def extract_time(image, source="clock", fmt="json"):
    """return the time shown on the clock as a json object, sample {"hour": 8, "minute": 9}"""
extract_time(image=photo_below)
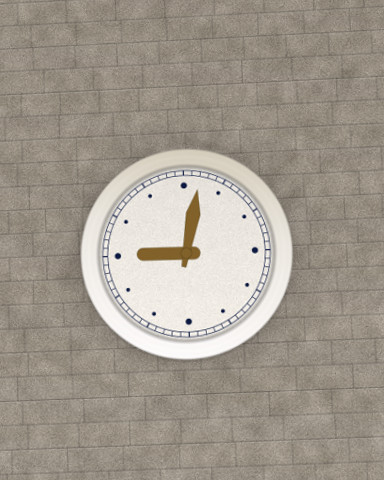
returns {"hour": 9, "minute": 2}
